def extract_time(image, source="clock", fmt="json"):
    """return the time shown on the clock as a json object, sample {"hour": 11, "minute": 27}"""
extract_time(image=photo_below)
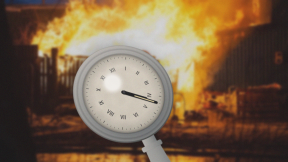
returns {"hour": 4, "minute": 22}
